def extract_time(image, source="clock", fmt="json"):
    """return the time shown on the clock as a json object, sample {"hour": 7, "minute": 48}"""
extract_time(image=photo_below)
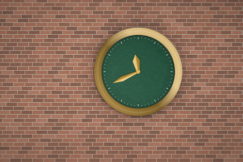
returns {"hour": 11, "minute": 41}
